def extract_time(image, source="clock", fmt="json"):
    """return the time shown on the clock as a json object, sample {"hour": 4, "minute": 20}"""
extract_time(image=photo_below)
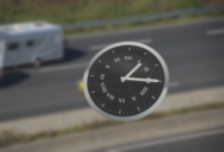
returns {"hour": 1, "minute": 15}
